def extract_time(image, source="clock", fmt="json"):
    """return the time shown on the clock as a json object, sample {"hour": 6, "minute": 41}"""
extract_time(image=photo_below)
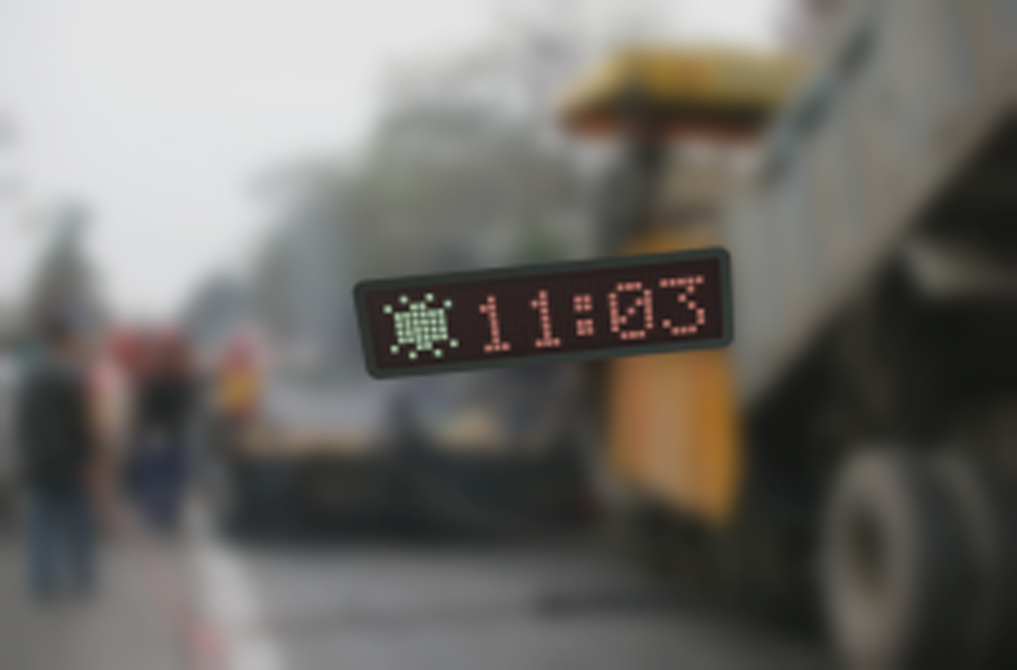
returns {"hour": 11, "minute": 3}
